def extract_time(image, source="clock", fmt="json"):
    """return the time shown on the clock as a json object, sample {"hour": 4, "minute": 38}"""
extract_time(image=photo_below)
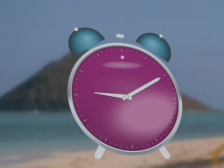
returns {"hour": 9, "minute": 10}
